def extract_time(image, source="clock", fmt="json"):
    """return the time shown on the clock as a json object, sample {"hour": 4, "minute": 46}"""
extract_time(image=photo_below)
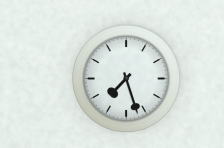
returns {"hour": 7, "minute": 27}
